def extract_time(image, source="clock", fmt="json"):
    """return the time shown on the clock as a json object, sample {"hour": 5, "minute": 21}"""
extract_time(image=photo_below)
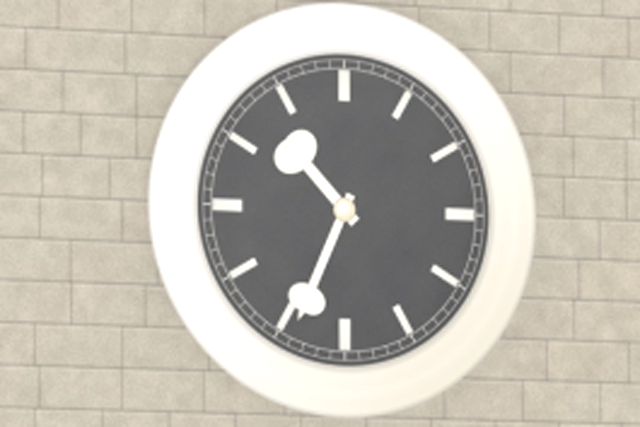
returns {"hour": 10, "minute": 34}
